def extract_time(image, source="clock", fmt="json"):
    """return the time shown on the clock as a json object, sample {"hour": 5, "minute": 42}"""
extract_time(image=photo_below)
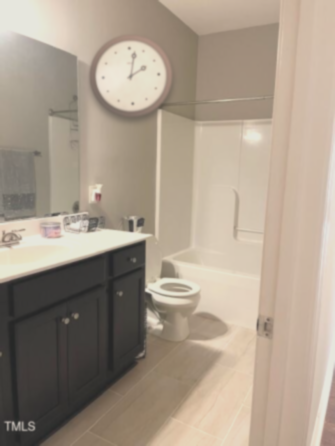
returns {"hour": 2, "minute": 2}
